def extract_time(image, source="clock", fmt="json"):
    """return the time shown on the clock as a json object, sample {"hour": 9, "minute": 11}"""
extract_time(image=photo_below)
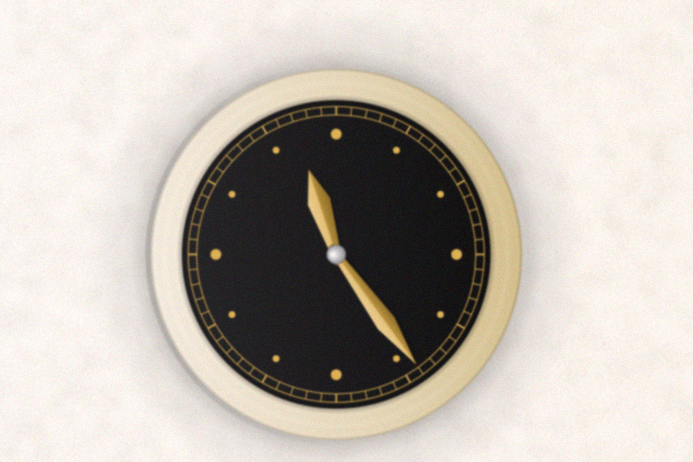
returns {"hour": 11, "minute": 24}
